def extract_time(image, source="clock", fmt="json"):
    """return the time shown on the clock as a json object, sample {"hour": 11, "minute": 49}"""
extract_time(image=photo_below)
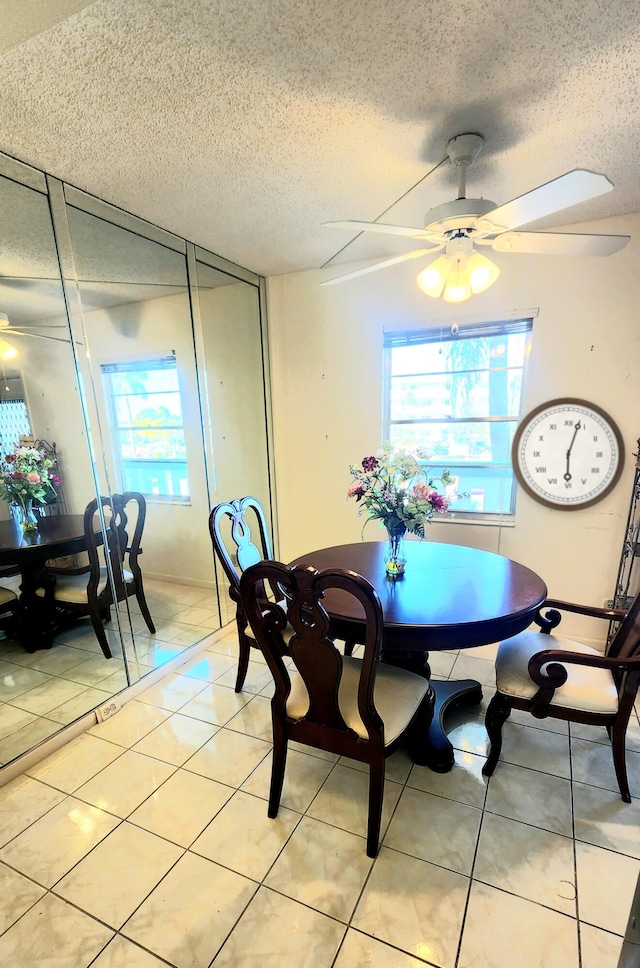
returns {"hour": 6, "minute": 3}
